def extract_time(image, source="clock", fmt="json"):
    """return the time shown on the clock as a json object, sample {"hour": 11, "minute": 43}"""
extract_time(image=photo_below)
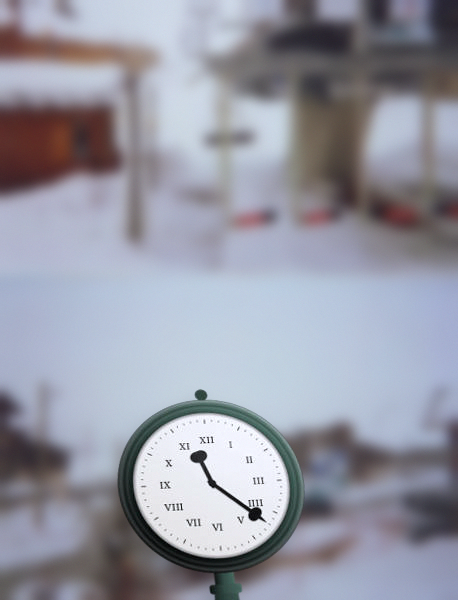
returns {"hour": 11, "minute": 22}
